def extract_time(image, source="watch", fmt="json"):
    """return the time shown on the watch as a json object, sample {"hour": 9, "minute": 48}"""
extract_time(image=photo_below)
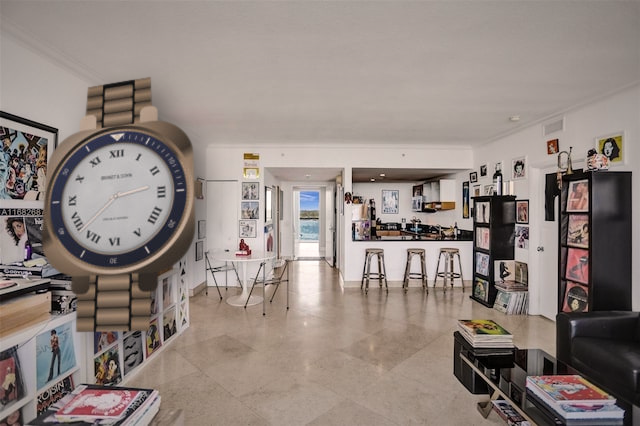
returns {"hour": 2, "minute": 38}
